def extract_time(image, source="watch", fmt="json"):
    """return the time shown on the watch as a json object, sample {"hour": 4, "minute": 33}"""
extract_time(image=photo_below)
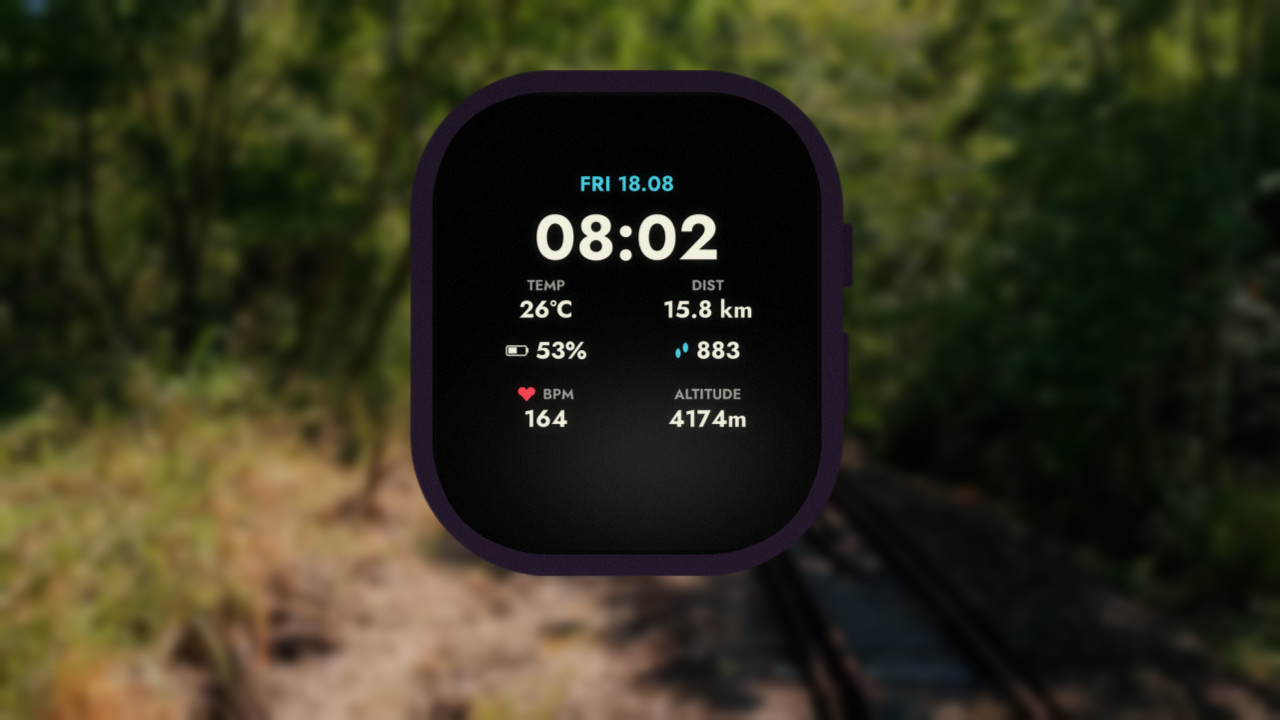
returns {"hour": 8, "minute": 2}
